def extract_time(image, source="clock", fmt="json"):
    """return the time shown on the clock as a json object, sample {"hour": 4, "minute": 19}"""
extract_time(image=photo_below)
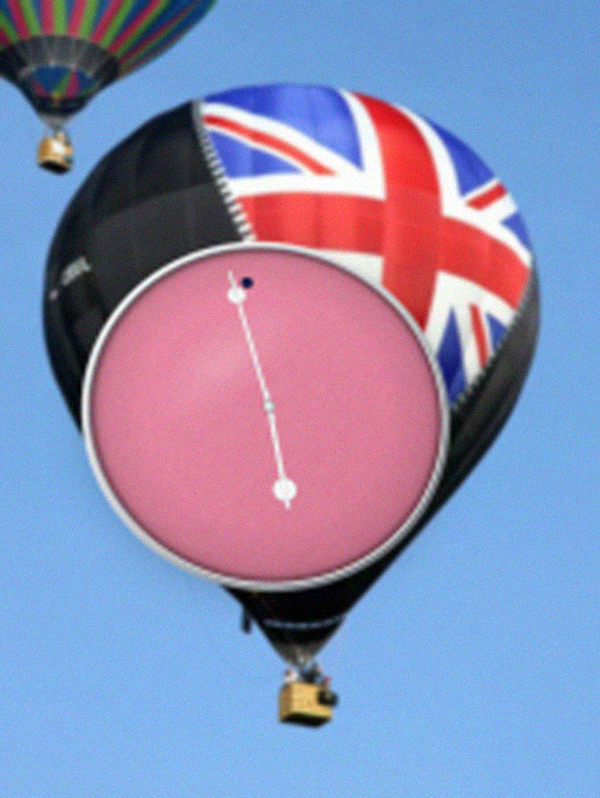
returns {"hour": 5, "minute": 59}
